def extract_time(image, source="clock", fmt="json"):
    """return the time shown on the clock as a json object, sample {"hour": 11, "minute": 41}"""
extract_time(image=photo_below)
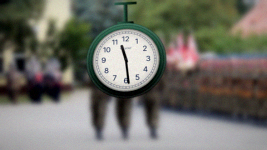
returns {"hour": 11, "minute": 29}
